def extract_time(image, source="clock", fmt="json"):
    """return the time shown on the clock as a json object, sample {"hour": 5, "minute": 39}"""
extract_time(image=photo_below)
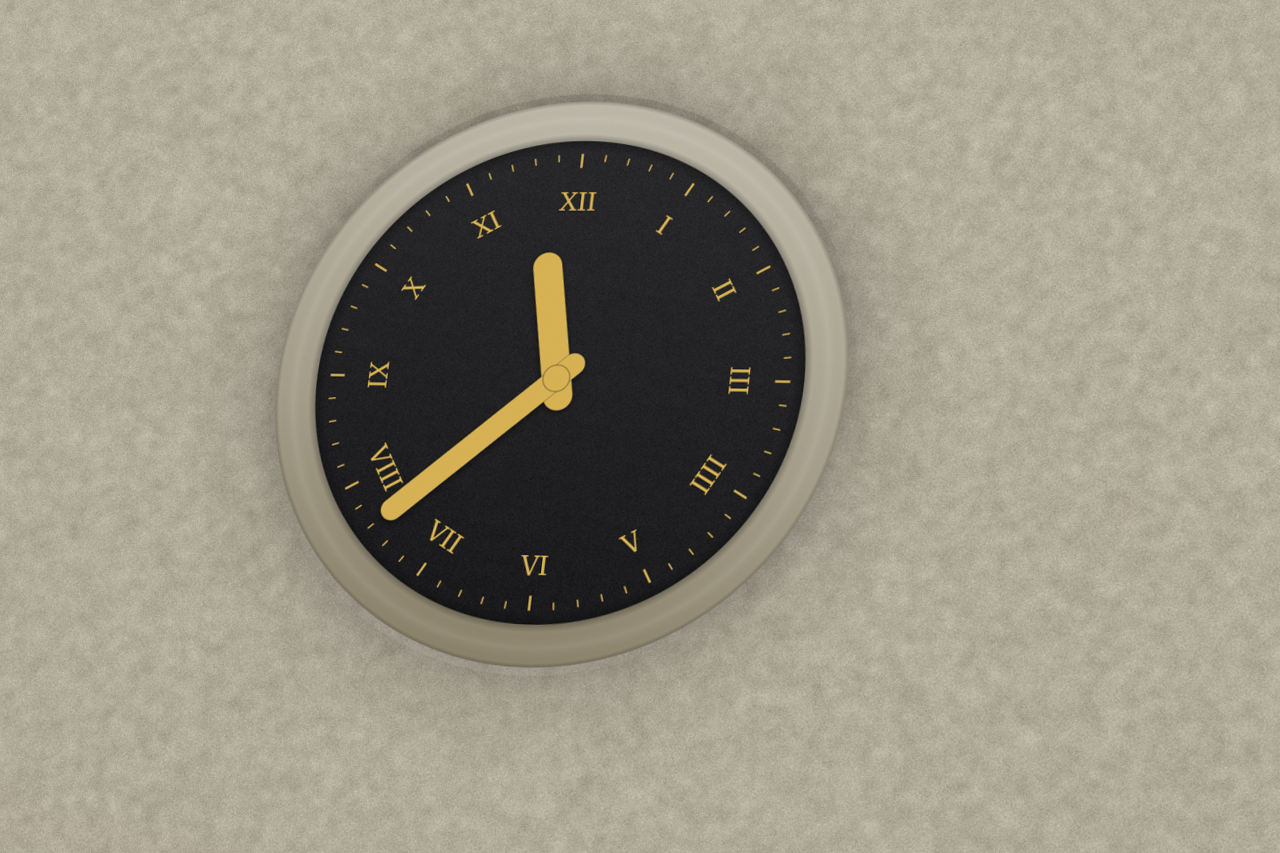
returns {"hour": 11, "minute": 38}
